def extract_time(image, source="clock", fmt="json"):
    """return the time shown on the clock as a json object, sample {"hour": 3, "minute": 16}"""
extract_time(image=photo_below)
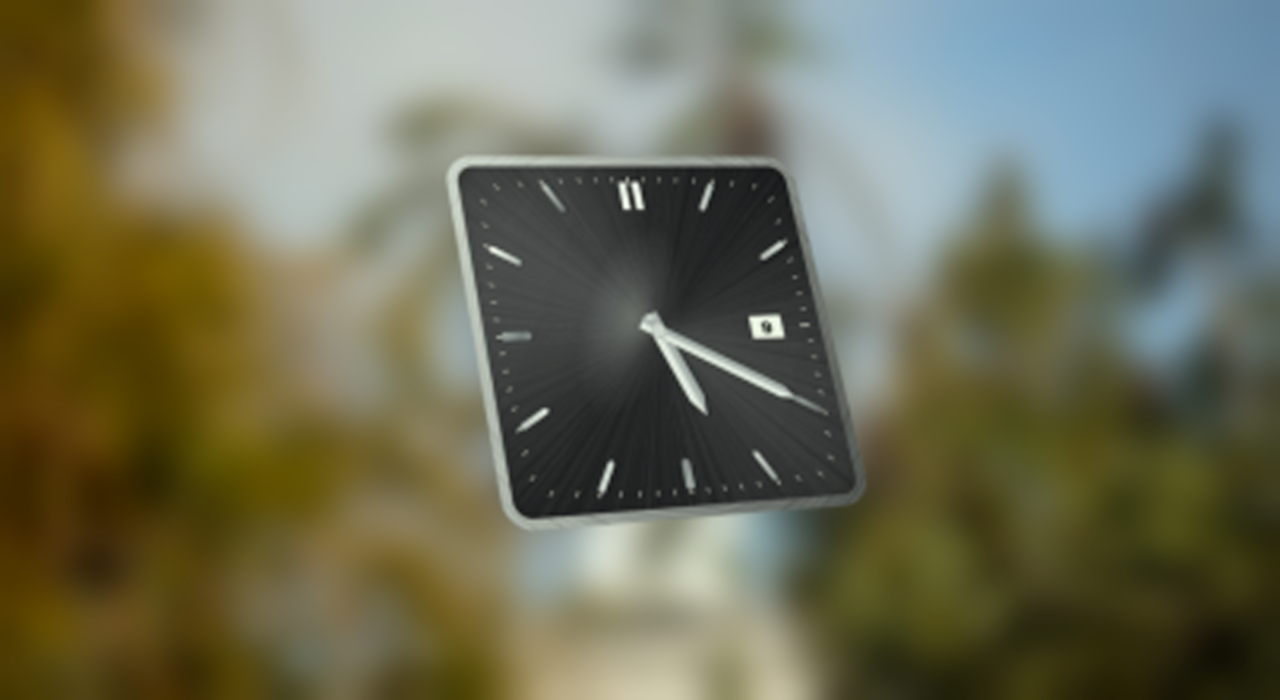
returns {"hour": 5, "minute": 20}
